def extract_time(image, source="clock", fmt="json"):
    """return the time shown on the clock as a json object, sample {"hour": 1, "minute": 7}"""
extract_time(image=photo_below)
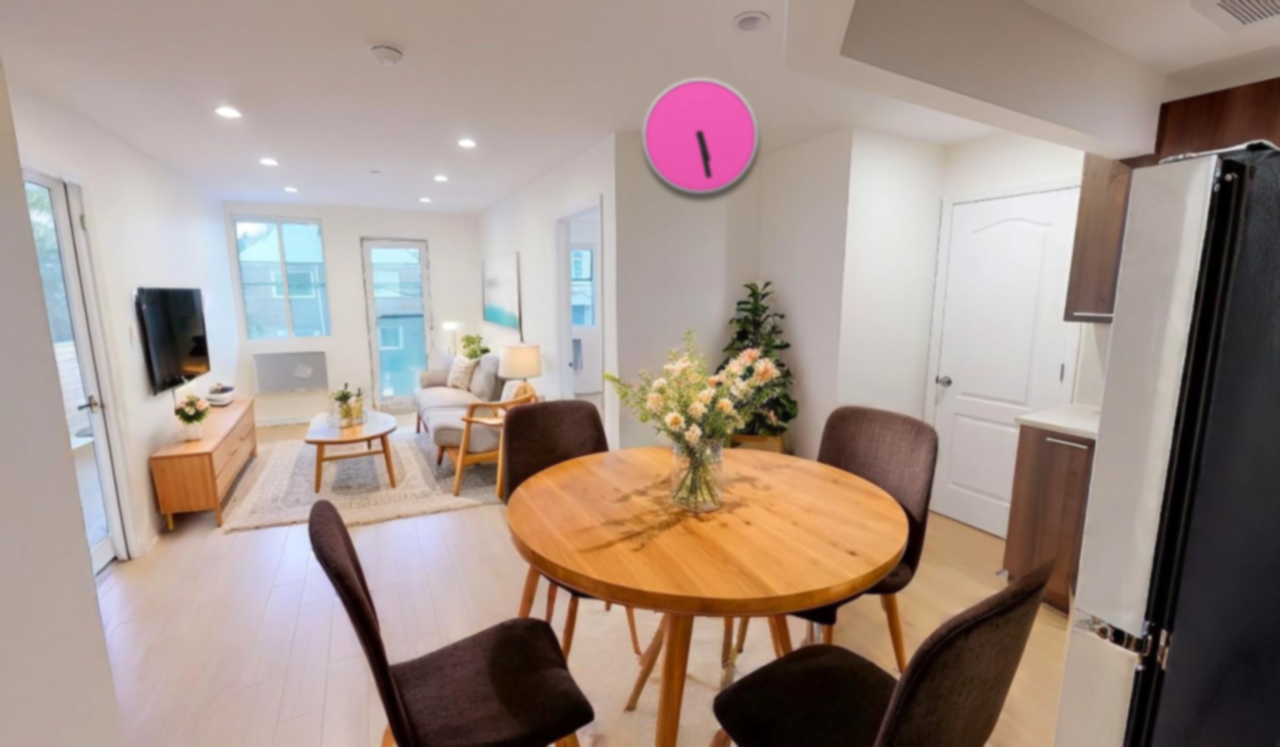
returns {"hour": 5, "minute": 28}
